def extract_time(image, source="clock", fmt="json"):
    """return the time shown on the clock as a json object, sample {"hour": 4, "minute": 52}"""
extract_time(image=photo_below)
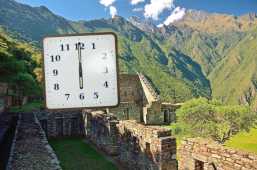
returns {"hour": 6, "minute": 0}
